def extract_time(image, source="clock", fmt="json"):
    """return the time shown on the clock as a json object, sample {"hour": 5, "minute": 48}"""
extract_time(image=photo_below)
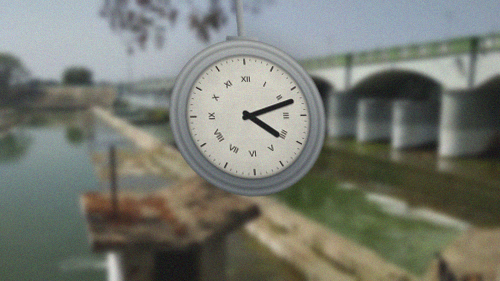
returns {"hour": 4, "minute": 12}
